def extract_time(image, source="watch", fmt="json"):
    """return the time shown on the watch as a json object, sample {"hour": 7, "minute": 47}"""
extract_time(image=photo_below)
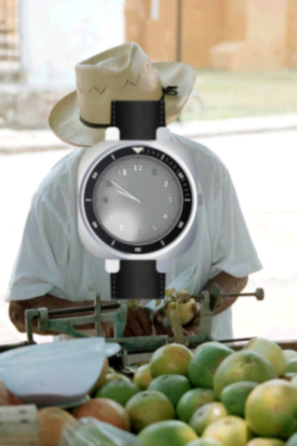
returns {"hour": 9, "minute": 51}
